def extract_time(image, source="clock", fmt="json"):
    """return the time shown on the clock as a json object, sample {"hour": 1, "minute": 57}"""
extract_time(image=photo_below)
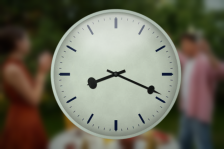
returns {"hour": 8, "minute": 19}
